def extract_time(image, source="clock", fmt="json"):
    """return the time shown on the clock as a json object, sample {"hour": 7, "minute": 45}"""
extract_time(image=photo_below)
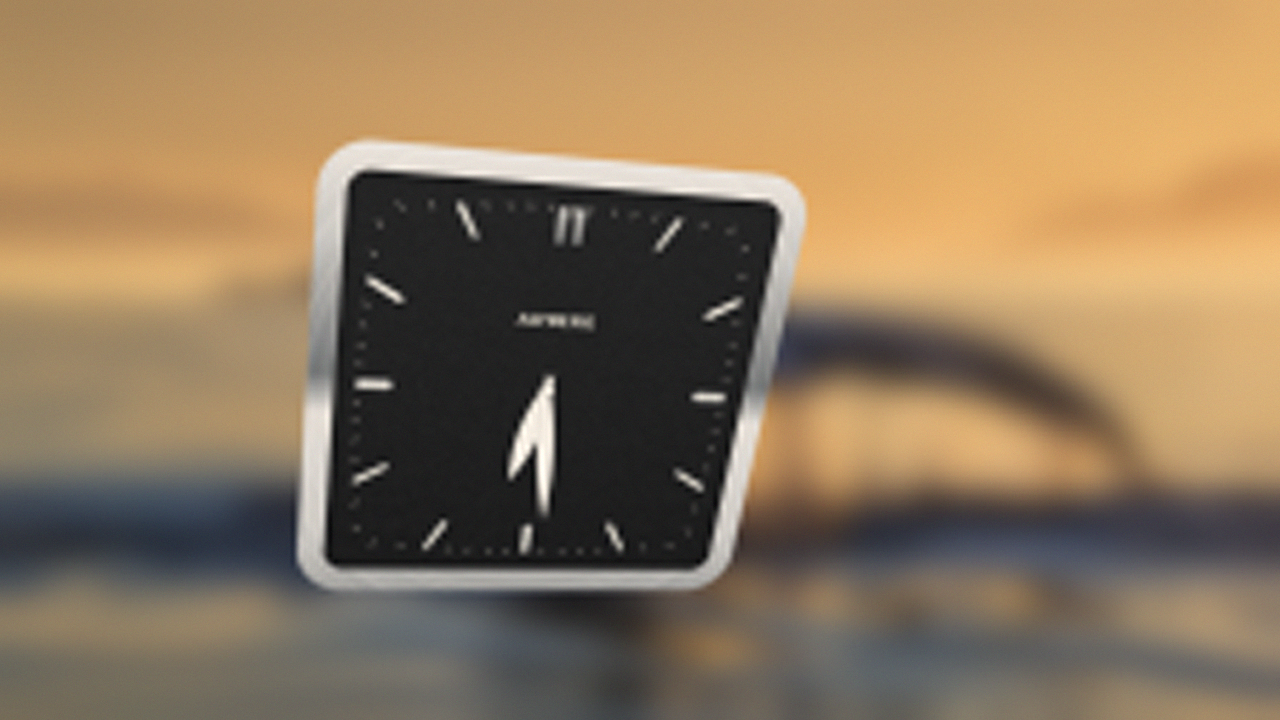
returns {"hour": 6, "minute": 29}
